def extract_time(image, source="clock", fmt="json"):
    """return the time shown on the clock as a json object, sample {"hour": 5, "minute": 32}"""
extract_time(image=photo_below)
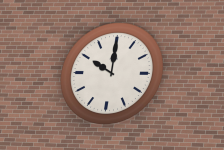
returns {"hour": 10, "minute": 0}
